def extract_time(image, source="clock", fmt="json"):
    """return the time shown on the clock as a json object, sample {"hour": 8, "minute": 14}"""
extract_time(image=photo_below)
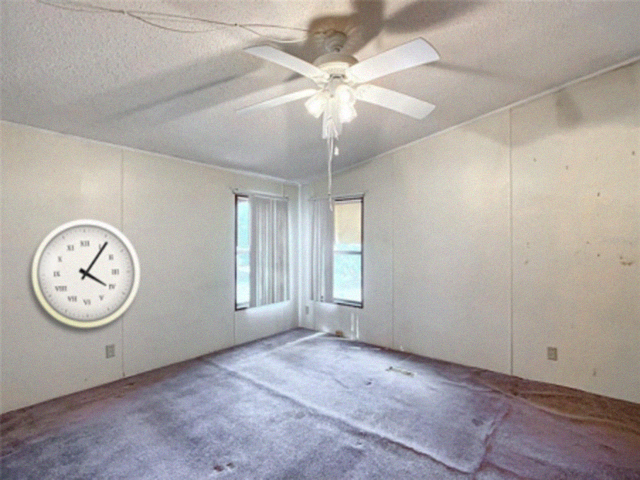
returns {"hour": 4, "minute": 6}
